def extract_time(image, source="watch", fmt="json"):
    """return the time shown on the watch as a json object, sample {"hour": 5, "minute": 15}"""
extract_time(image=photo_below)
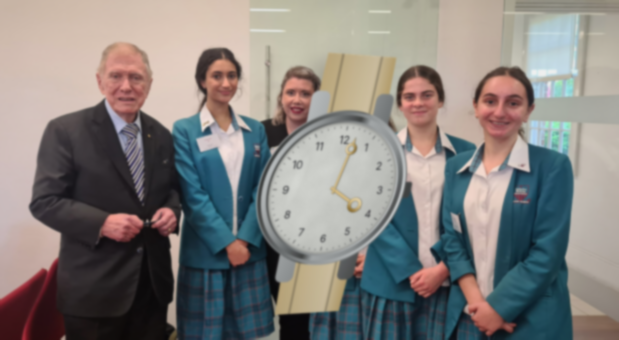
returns {"hour": 4, "minute": 2}
